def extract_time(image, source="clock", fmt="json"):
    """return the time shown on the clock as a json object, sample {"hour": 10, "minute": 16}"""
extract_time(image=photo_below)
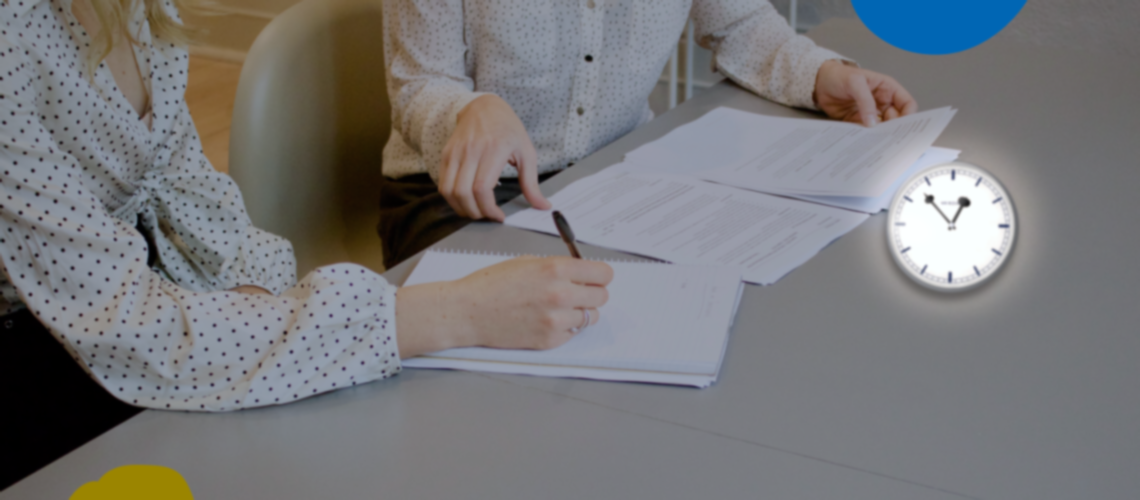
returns {"hour": 12, "minute": 53}
